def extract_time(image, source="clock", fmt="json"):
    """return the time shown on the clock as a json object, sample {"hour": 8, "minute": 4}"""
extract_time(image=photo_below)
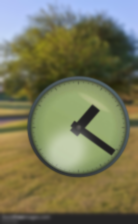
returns {"hour": 1, "minute": 21}
